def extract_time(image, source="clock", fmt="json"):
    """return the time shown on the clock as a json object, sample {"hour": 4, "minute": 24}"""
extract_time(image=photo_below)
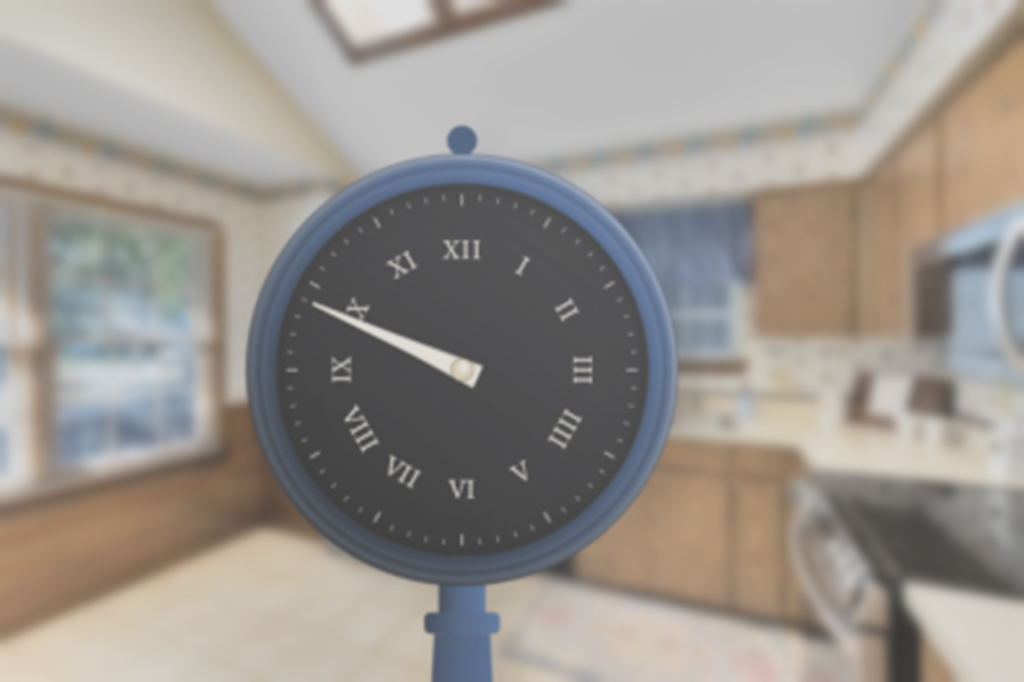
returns {"hour": 9, "minute": 49}
